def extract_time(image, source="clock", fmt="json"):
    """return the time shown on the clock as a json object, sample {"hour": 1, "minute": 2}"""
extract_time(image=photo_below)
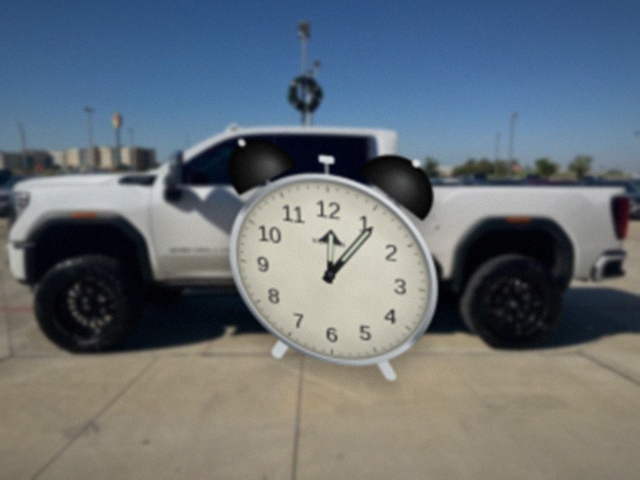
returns {"hour": 12, "minute": 6}
